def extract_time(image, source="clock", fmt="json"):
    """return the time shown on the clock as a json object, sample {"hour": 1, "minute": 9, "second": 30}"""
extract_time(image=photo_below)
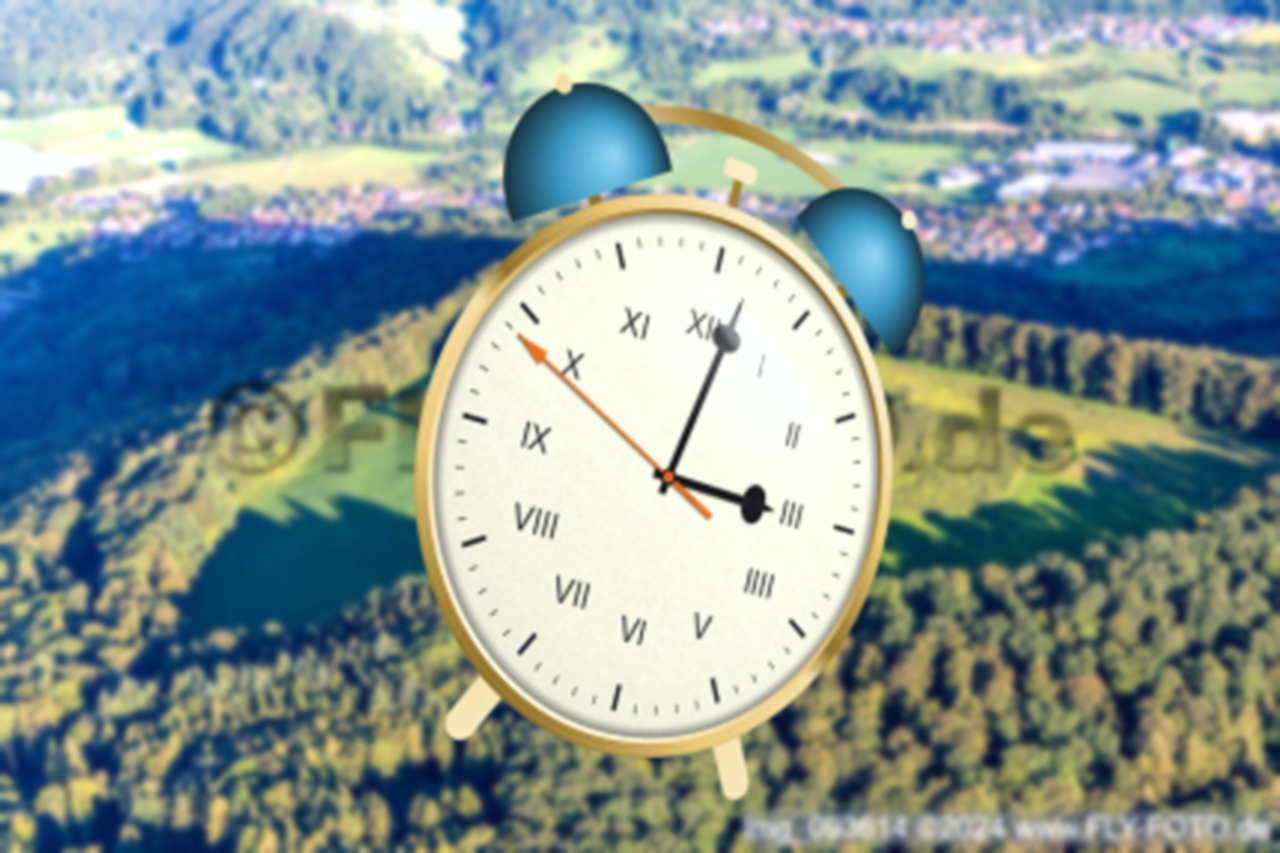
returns {"hour": 3, "minute": 1, "second": 49}
